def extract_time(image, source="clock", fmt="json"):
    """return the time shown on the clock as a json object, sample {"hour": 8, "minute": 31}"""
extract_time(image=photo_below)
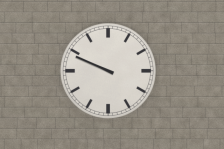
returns {"hour": 9, "minute": 49}
